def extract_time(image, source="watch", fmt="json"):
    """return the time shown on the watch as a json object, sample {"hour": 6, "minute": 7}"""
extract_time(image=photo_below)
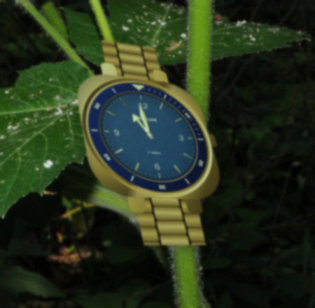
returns {"hour": 10, "minute": 59}
